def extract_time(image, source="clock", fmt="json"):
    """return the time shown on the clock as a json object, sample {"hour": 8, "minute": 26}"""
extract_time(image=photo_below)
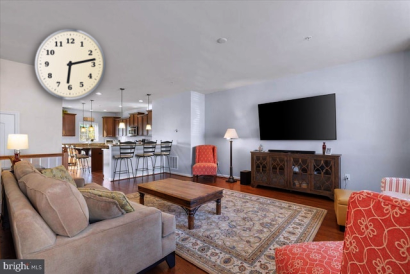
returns {"hour": 6, "minute": 13}
